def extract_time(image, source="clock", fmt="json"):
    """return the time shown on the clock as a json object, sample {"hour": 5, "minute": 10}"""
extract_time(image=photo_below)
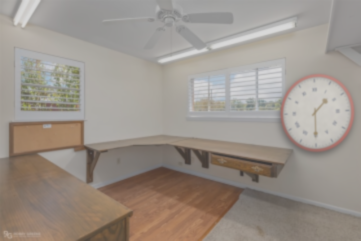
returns {"hour": 1, "minute": 30}
